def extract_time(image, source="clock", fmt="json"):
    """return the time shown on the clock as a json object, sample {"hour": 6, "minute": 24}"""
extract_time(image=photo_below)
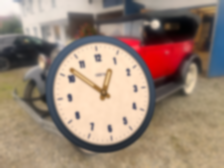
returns {"hour": 12, "minute": 52}
